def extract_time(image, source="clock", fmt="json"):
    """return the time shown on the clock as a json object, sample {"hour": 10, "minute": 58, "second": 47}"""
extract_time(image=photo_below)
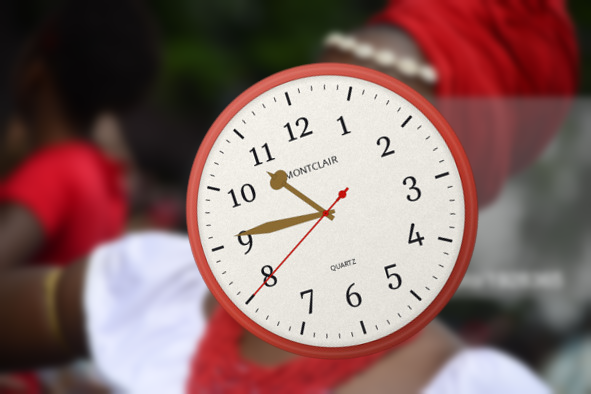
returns {"hour": 10, "minute": 45, "second": 40}
